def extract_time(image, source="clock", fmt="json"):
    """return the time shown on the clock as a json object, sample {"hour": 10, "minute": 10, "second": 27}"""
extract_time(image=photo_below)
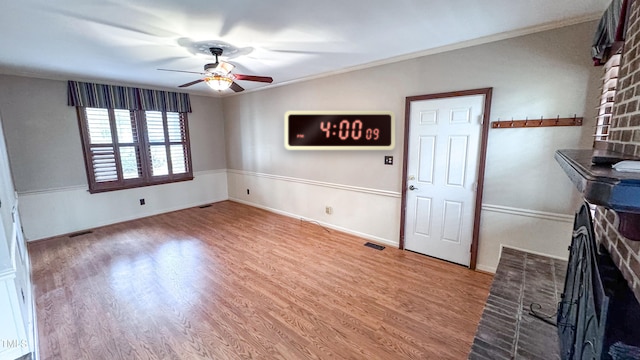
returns {"hour": 4, "minute": 0, "second": 9}
